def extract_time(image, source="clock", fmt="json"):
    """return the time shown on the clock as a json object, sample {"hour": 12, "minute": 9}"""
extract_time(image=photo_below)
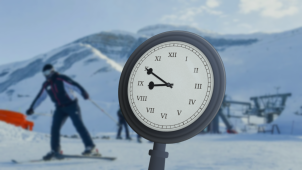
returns {"hour": 8, "minute": 50}
